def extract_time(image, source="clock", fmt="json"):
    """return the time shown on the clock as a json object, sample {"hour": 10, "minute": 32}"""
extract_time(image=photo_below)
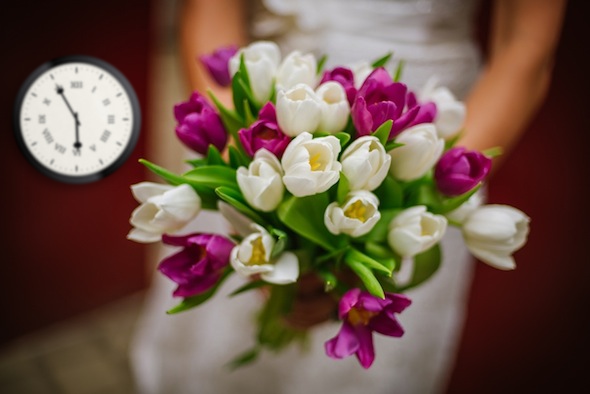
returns {"hour": 5, "minute": 55}
